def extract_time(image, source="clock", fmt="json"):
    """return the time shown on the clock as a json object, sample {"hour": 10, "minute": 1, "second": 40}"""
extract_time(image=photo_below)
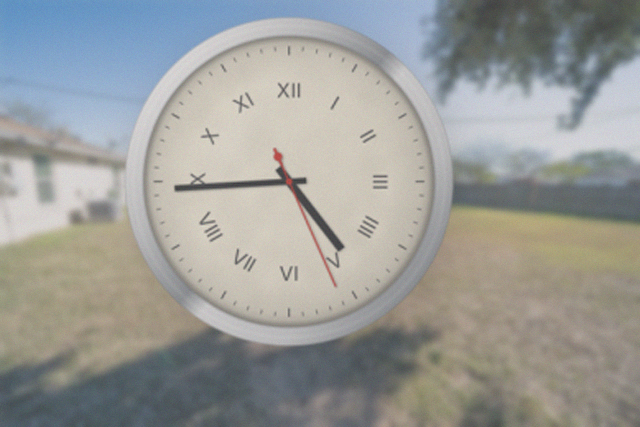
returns {"hour": 4, "minute": 44, "second": 26}
